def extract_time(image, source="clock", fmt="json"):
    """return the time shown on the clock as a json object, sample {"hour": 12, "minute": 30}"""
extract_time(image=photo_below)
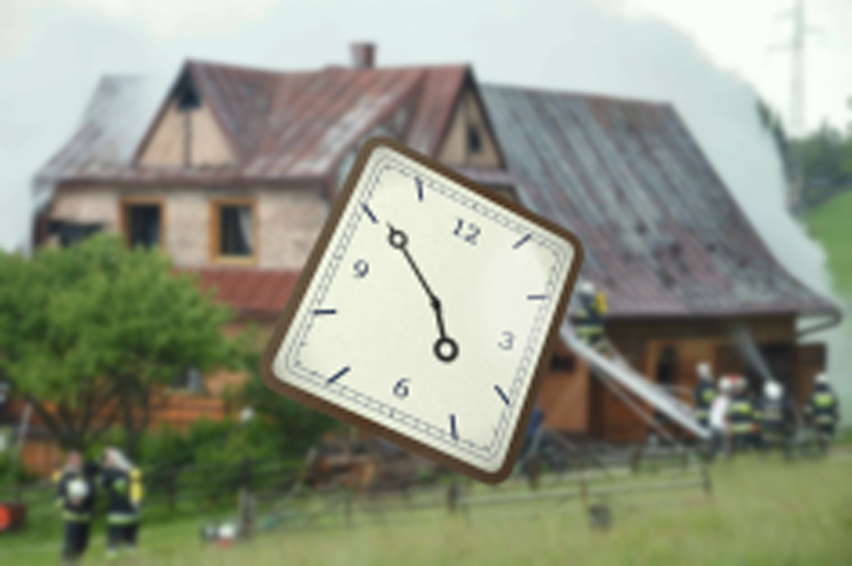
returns {"hour": 4, "minute": 51}
